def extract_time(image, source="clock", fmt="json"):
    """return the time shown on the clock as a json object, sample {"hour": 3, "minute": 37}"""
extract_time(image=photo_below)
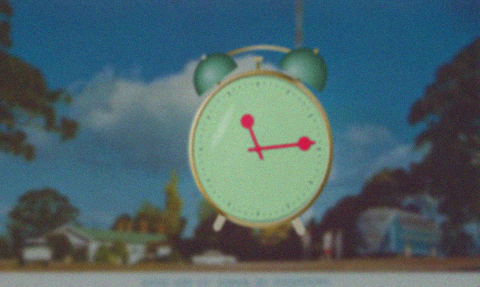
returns {"hour": 11, "minute": 14}
